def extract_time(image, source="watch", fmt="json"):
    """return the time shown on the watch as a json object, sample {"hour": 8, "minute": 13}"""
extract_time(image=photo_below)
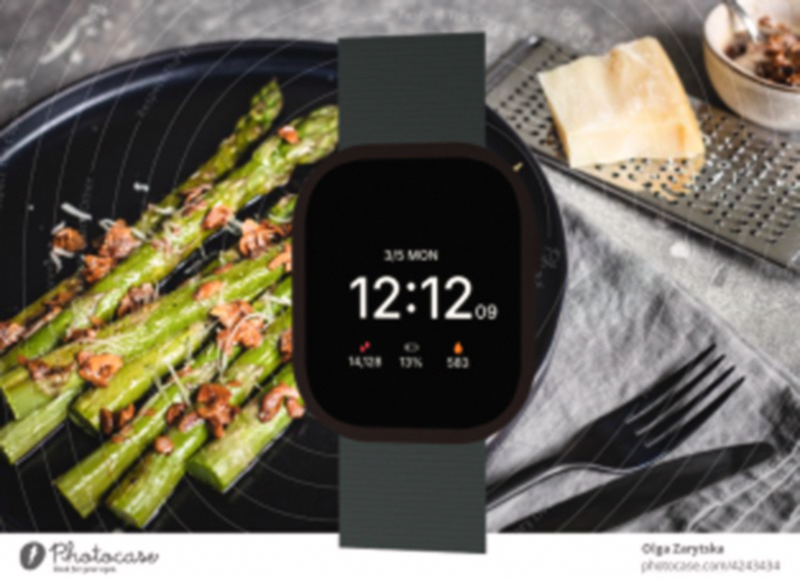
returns {"hour": 12, "minute": 12}
